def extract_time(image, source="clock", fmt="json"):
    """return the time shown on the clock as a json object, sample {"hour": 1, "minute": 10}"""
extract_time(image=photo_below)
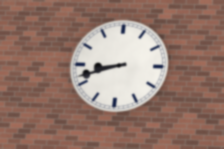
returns {"hour": 8, "minute": 42}
